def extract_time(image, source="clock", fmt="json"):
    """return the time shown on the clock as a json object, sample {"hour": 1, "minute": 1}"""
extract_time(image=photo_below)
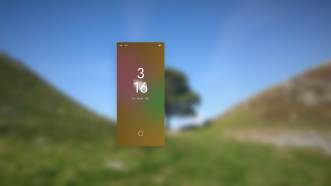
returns {"hour": 3, "minute": 16}
